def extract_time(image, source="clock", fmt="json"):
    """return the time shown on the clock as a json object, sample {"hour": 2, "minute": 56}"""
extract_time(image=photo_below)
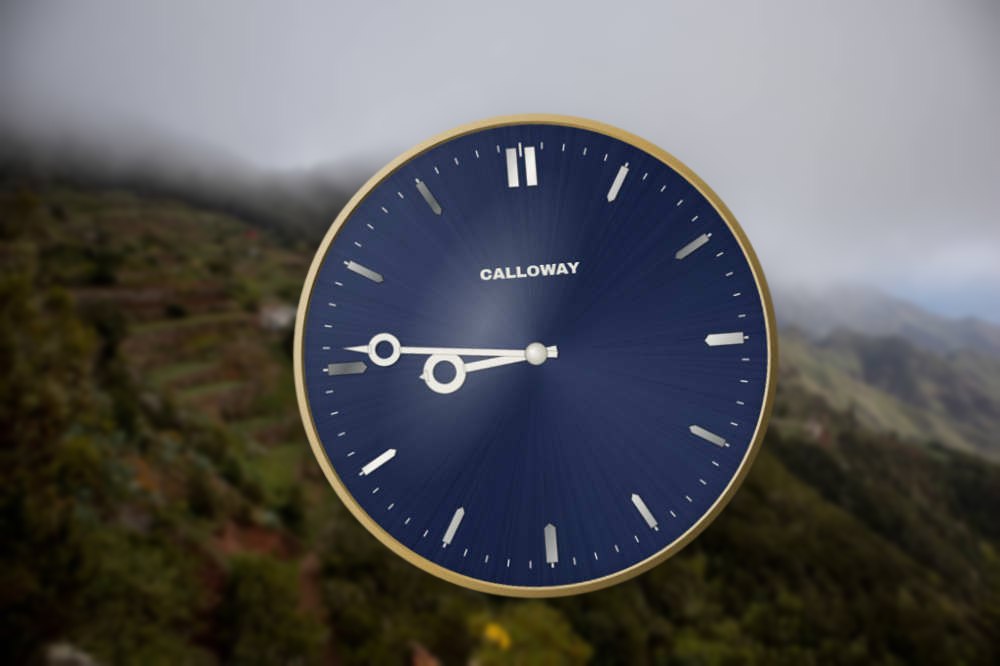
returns {"hour": 8, "minute": 46}
